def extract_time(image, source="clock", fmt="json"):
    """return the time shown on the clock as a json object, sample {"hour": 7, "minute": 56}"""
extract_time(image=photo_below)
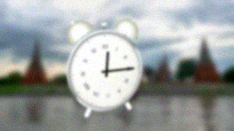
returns {"hour": 12, "minute": 15}
